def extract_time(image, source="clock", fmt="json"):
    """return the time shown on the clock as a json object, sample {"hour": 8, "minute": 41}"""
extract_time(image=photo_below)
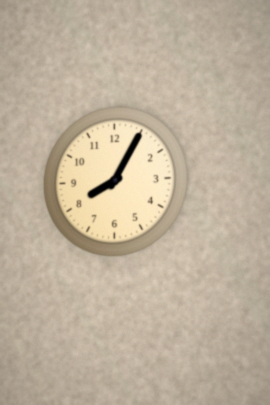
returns {"hour": 8, "minute": 5}
